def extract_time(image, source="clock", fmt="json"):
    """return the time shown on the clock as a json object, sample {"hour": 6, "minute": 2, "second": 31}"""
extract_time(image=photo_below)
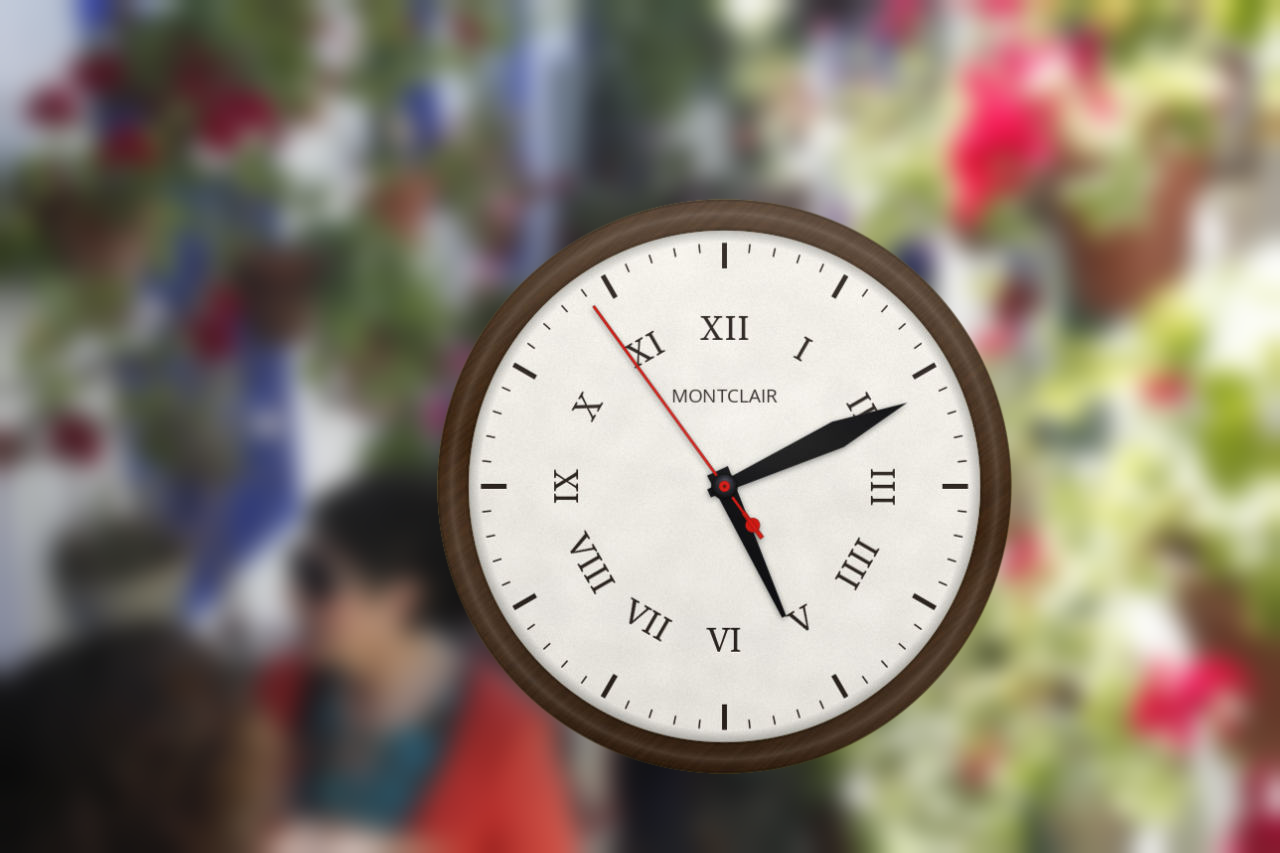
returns {"hour": 5, "minute": 10, "second": 54}
